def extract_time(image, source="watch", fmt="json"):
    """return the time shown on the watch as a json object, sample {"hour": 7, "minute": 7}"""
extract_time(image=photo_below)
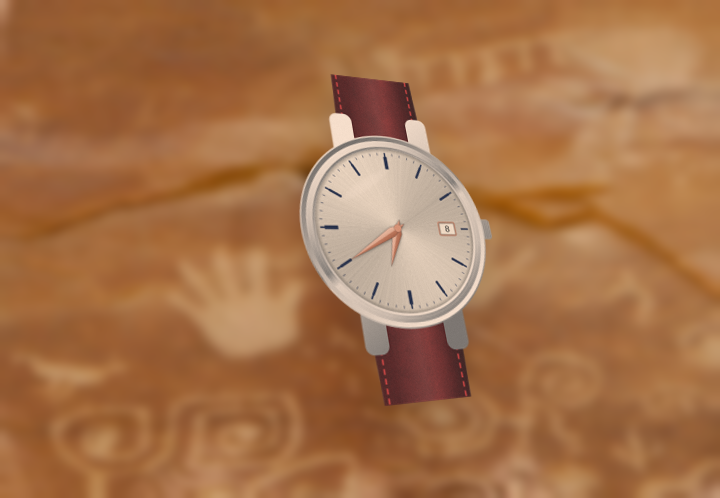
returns {"hour": 6, "minute": 40}
